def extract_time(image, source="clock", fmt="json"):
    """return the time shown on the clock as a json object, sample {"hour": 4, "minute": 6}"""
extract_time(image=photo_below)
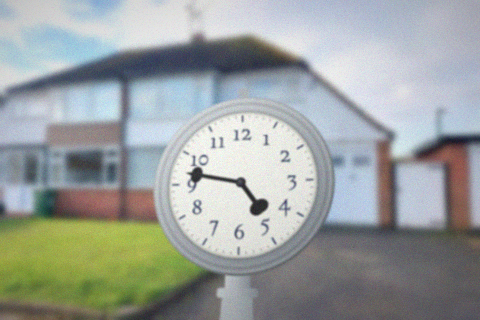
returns {"hour": 4, "minute": 47}
